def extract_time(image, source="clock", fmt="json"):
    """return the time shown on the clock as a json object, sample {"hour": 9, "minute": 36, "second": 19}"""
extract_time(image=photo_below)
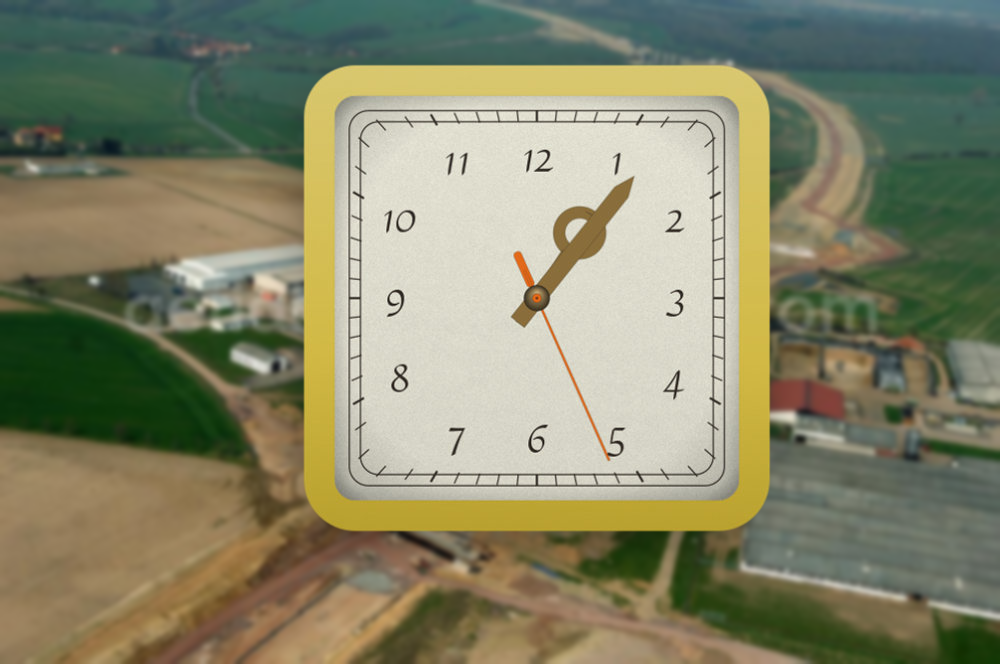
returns {"hour": 1, "minute": 6, "second": 26}
